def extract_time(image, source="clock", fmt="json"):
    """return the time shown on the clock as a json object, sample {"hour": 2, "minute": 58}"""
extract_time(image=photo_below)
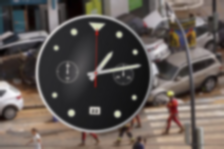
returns {"hour": 1, "minute": 13}
